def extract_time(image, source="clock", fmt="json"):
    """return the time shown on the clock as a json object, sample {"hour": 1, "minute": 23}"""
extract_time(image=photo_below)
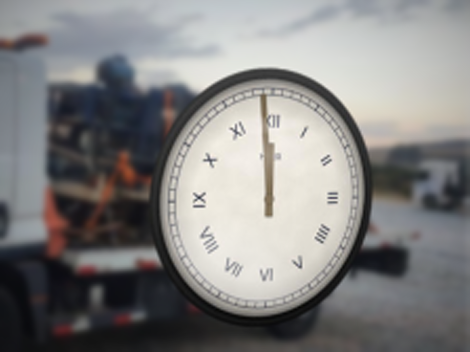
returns {"hour": 11, "minute": 59}
